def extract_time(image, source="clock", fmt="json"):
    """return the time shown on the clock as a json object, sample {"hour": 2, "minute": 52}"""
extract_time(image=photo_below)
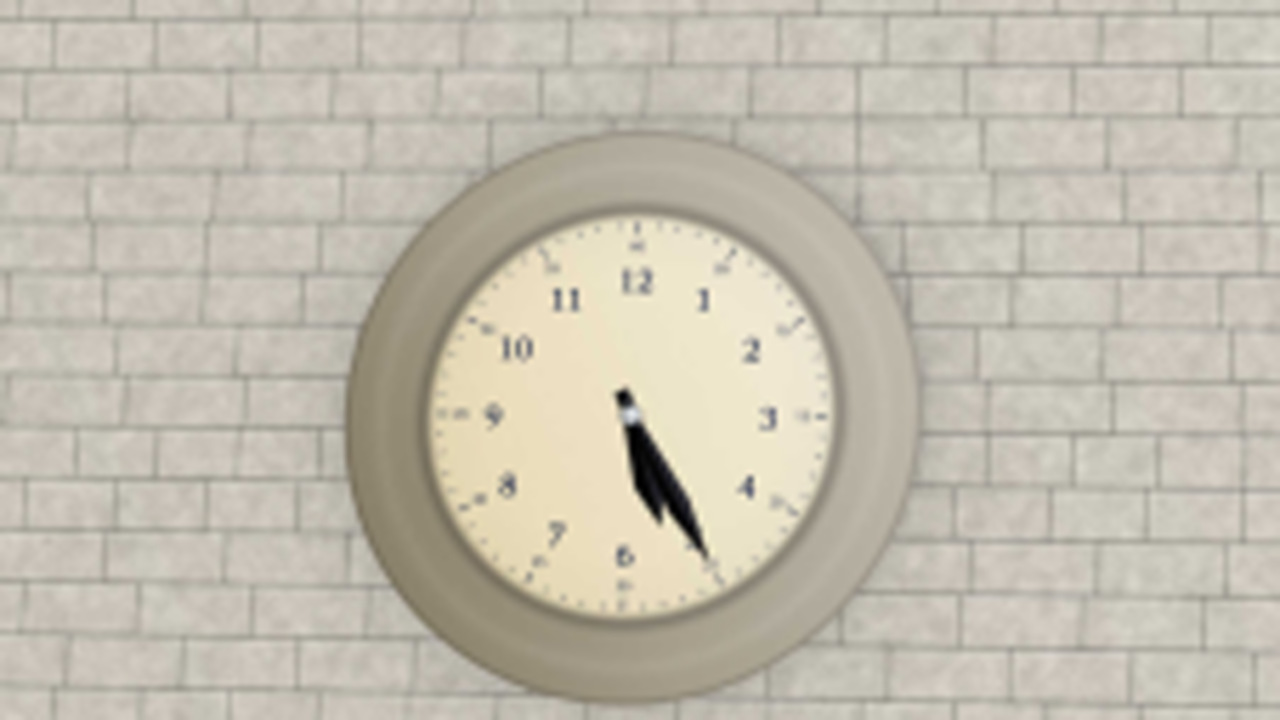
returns {"hour": 5, "minute": 25}
